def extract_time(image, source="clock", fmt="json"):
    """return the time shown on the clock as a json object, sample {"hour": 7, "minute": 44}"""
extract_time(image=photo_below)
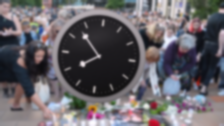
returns {"hour": 7, "minute": 53}
